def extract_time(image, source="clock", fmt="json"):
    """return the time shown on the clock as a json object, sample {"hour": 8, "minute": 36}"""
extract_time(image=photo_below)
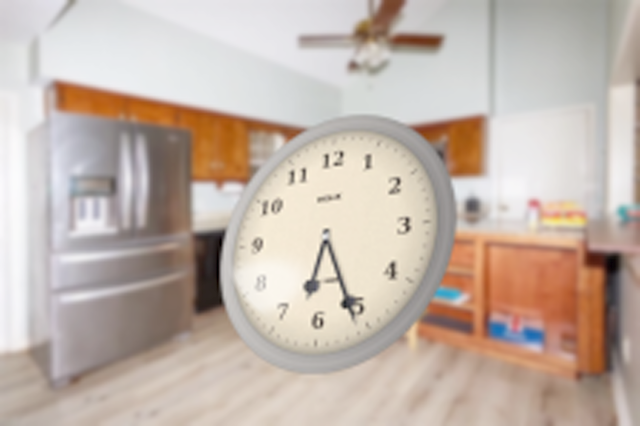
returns {"hour": 6, "minute": 26}
